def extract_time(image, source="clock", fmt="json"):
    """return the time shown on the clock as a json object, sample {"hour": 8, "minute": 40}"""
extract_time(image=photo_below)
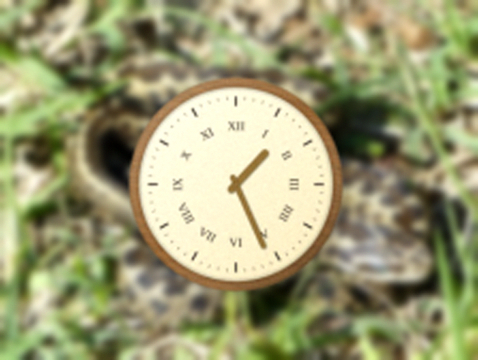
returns {"hour": 1, "minute": 26}
